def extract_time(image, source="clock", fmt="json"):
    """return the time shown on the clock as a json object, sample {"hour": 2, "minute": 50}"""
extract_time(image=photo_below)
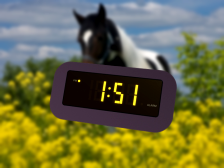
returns {"hour": 1, "minute": 51}
